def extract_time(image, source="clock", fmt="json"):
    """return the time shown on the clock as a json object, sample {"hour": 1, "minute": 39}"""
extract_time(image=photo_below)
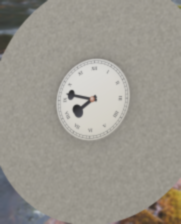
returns {"hour": 7, "minute": 47}
